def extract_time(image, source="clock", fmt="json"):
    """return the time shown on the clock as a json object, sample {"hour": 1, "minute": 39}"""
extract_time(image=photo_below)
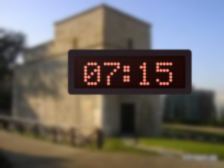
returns {"hour": 7, "minute": 15}
